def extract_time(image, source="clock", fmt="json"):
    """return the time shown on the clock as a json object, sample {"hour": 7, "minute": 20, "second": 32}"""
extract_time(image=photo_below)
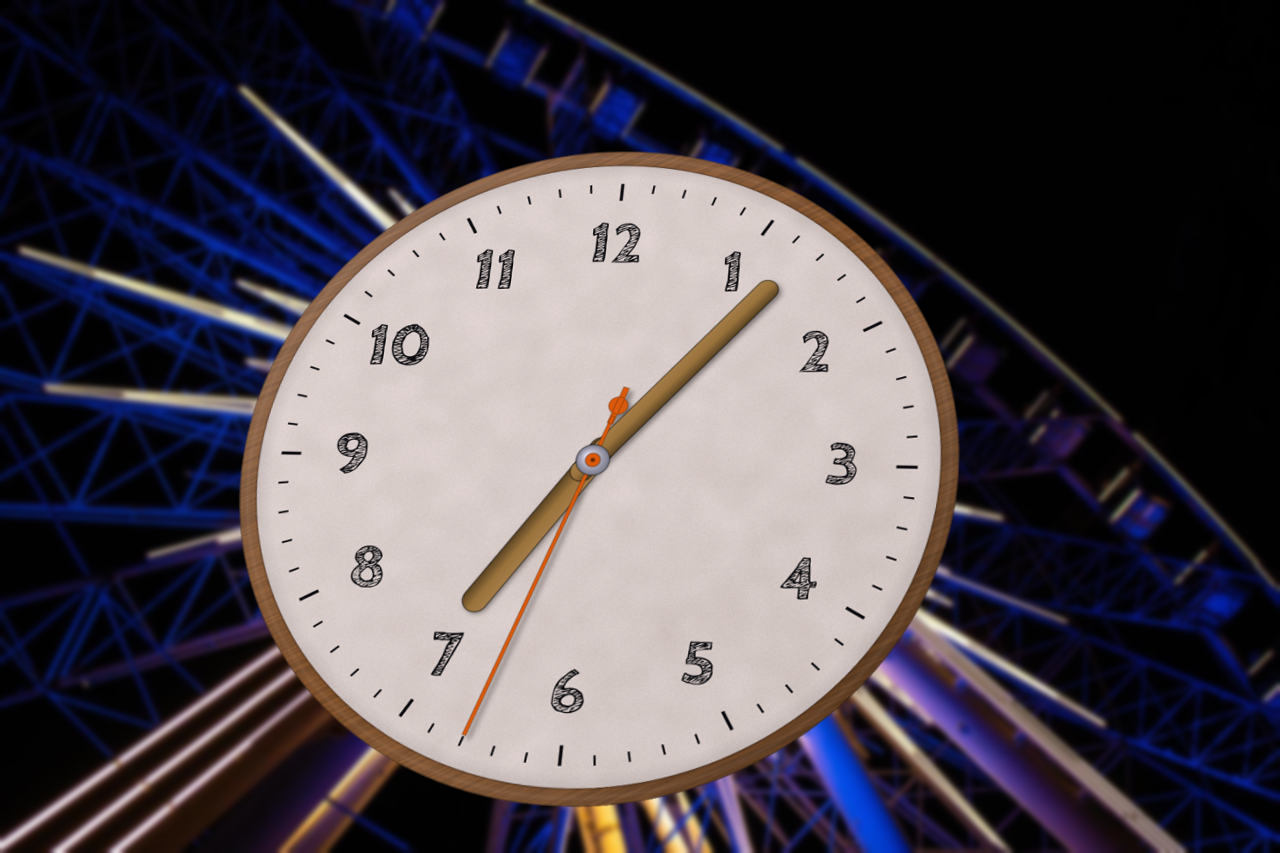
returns {"hour": 7, "minute": 6, "second": 33}
